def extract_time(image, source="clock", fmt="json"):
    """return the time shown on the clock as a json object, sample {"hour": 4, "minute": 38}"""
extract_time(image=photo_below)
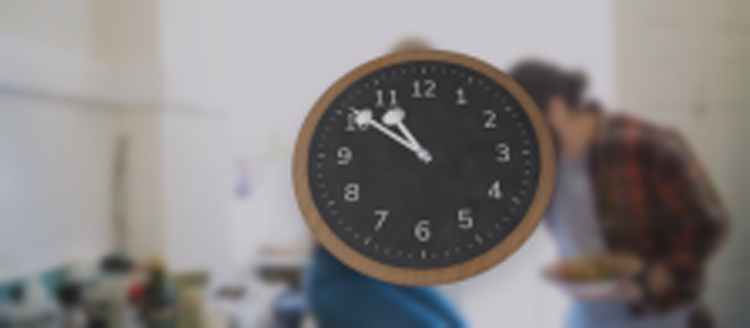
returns {"hour": 10, "minute": 51}
